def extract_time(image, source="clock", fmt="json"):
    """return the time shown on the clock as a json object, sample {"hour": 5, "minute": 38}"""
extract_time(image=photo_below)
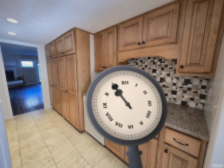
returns {"hour": 10, "minute": 55}
